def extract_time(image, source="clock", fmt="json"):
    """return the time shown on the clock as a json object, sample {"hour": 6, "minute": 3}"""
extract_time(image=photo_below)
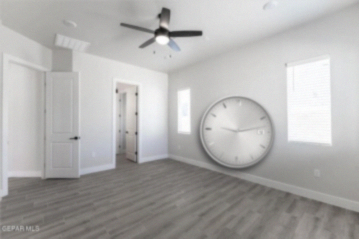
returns {"hour": 9, "minute": 13}
